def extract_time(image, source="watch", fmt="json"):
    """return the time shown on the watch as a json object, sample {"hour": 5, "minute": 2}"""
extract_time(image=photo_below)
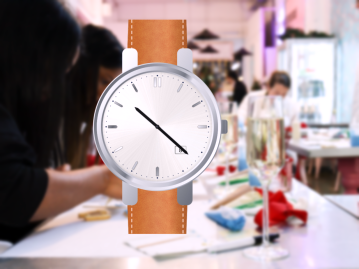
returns {"hour": 10, "minute": 22}
